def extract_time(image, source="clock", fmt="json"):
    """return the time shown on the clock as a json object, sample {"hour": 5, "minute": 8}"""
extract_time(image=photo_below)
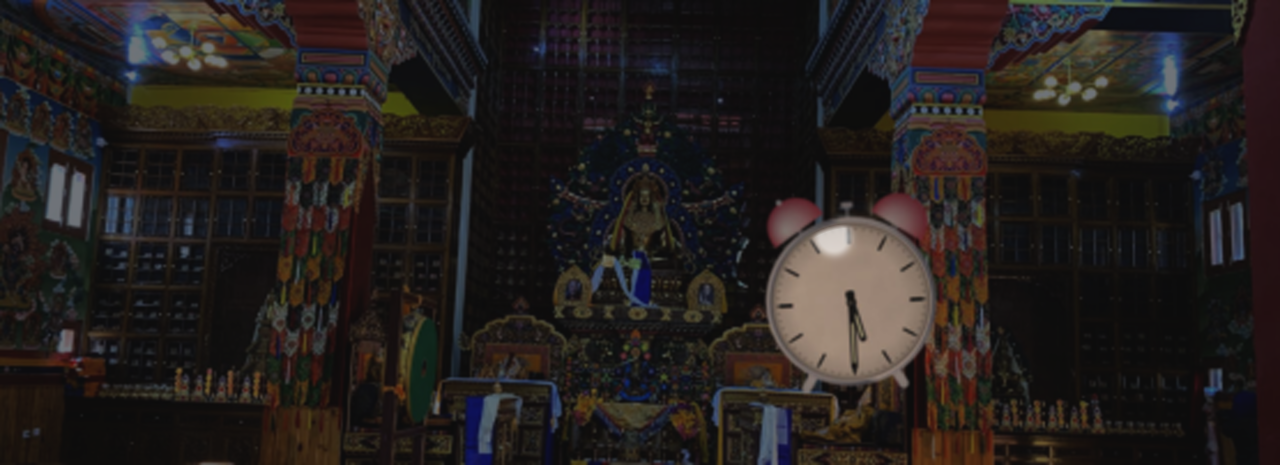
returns {"hour": 5, "minute": 30}
